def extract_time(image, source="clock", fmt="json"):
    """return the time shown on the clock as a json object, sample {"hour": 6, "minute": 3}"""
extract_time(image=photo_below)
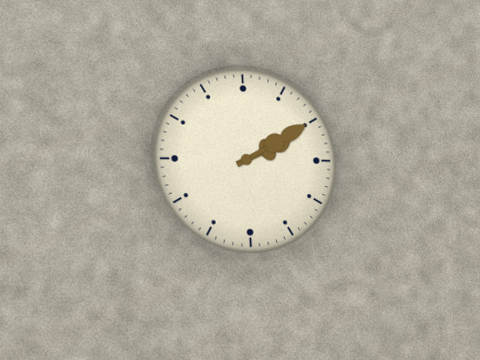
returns {"hour": 2, "minute": 10}
